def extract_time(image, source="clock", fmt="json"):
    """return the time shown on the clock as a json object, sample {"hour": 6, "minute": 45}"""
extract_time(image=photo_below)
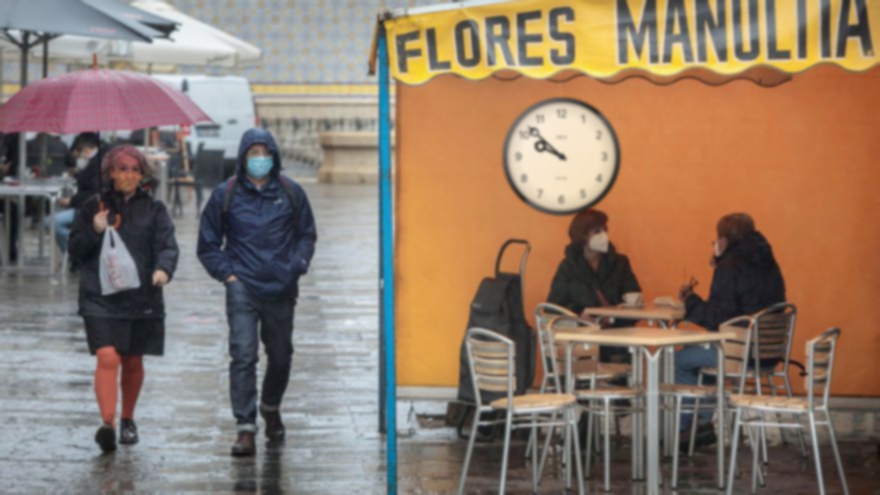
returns {"hour": 9, "minute": 52}
